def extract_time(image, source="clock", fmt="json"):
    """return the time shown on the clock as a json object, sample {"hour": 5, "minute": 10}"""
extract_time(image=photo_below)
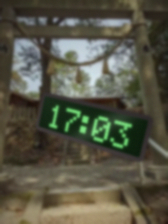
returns {"hour": 17, "minute": 3}
